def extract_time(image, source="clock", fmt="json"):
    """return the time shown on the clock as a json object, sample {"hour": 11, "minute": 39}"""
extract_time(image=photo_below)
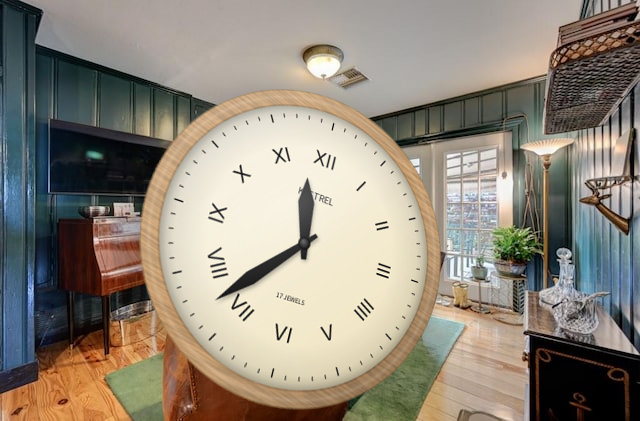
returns {"hour": 11, "minute": 37}
